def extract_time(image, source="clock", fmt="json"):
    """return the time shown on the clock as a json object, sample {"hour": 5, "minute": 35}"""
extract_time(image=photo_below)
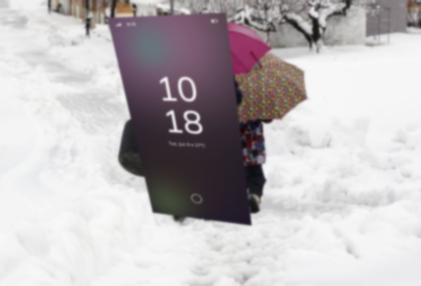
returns {"hour": 10, "minute": 18}
